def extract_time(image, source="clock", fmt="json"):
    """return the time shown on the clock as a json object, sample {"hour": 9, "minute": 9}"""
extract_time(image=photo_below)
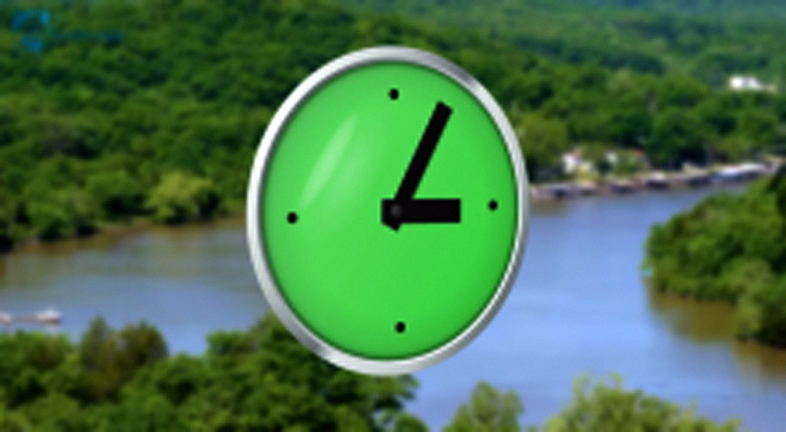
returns {"hour": 3, "minute": 5}
